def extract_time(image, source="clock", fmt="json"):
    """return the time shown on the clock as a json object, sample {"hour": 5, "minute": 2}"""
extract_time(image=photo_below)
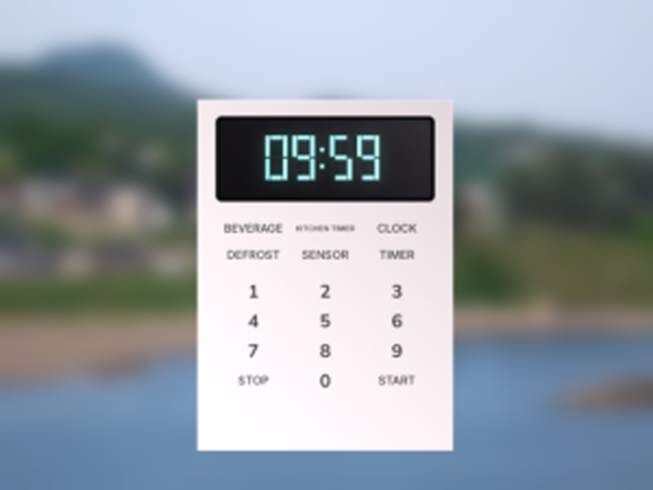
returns {"hour": 9, "minute": 59}
